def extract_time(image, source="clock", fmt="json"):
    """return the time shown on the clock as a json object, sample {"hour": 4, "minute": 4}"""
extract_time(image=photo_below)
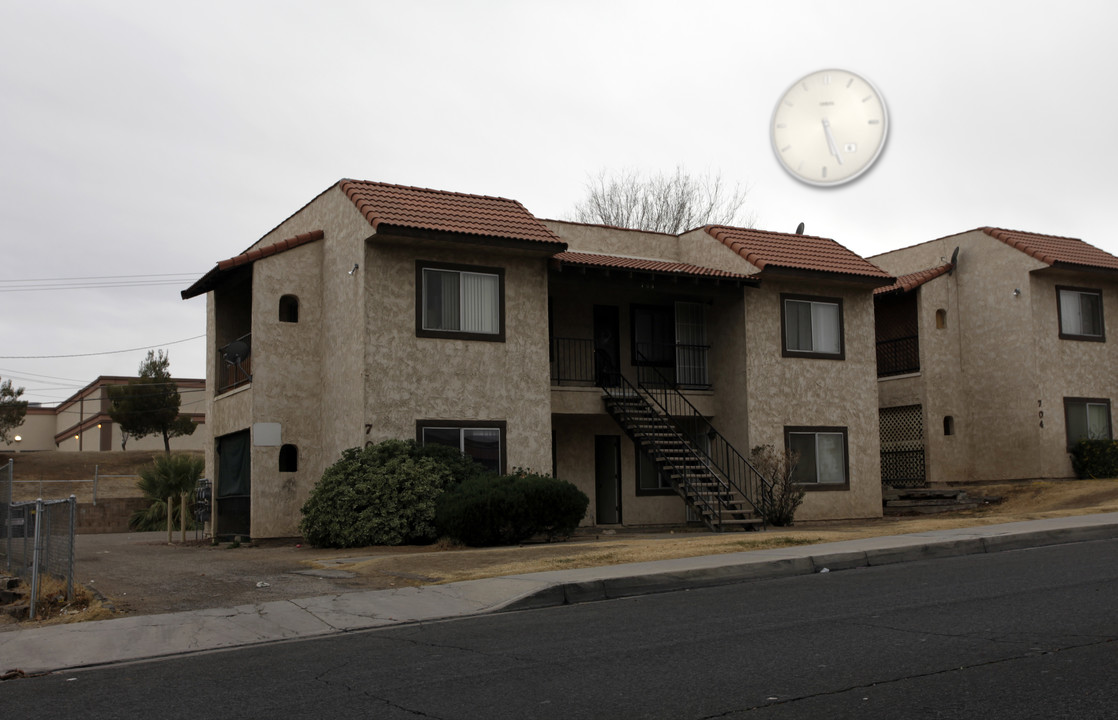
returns {"hour": 5, "minute": 26}
